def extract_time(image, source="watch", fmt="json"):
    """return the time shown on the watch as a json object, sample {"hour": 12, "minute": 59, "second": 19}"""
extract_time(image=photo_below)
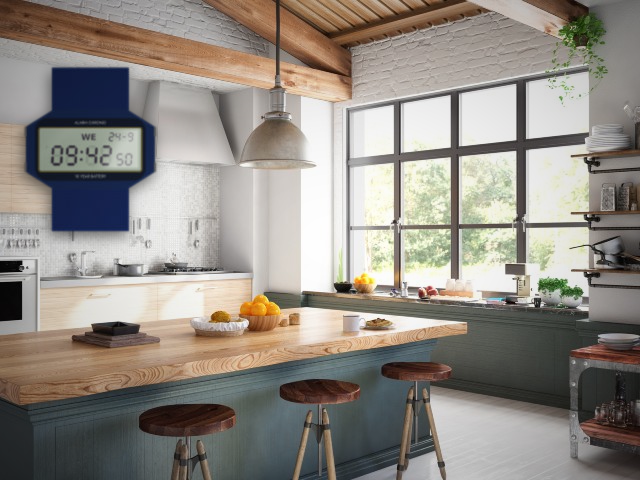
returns {"hour": 9, "minute": 42, "second": 50}
